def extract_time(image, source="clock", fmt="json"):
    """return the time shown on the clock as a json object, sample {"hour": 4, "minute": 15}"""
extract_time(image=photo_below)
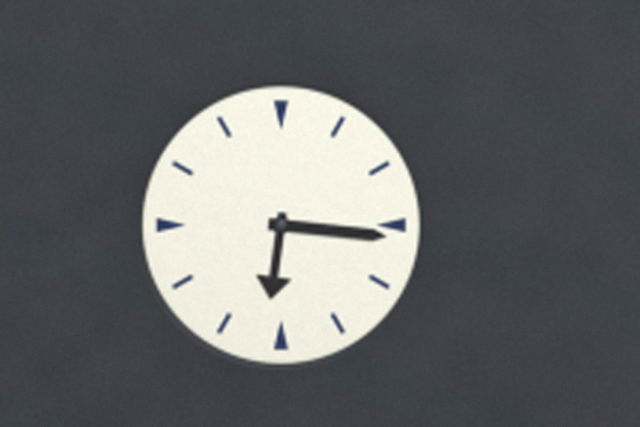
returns {"hour": 6, "minute": 16}
